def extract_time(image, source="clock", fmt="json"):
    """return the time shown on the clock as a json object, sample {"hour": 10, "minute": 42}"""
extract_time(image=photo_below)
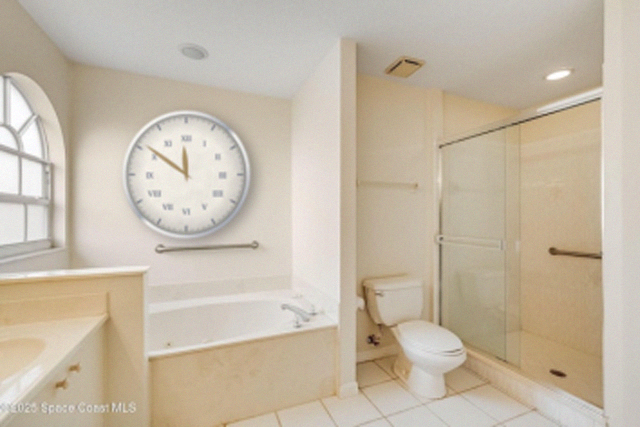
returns {"hour": 11, "minute": 51}
